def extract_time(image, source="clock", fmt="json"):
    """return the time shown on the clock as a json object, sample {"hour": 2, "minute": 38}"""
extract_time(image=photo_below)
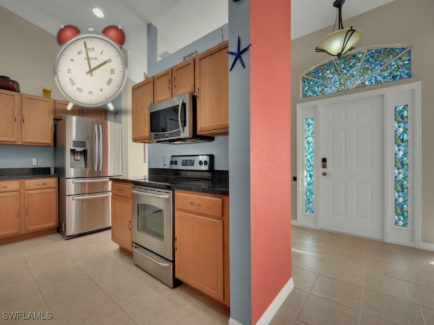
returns {"hour": 1, "minute": 58}
